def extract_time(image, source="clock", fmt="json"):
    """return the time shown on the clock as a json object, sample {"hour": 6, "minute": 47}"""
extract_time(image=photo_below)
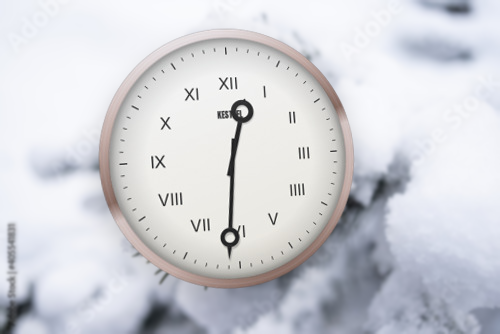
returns {"hour": 12, "minute": 31}
